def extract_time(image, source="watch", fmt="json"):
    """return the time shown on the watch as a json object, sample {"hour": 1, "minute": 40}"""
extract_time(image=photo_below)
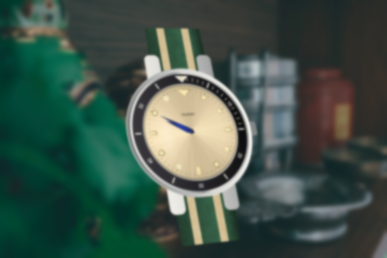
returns {"hour": 9, "minute": 50}
